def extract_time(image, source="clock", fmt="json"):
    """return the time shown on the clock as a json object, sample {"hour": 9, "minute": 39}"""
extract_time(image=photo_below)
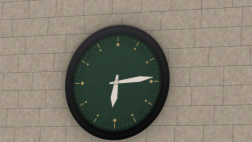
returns {"hour": 6, "minute": 14}
